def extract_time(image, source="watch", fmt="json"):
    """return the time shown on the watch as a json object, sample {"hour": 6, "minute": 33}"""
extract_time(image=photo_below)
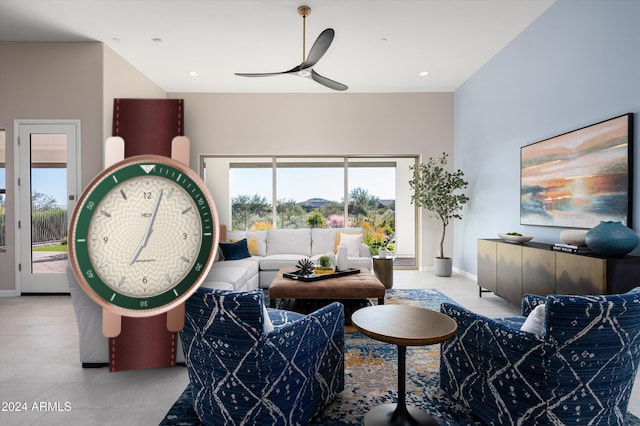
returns {"hour": 7, "minute": 3}
